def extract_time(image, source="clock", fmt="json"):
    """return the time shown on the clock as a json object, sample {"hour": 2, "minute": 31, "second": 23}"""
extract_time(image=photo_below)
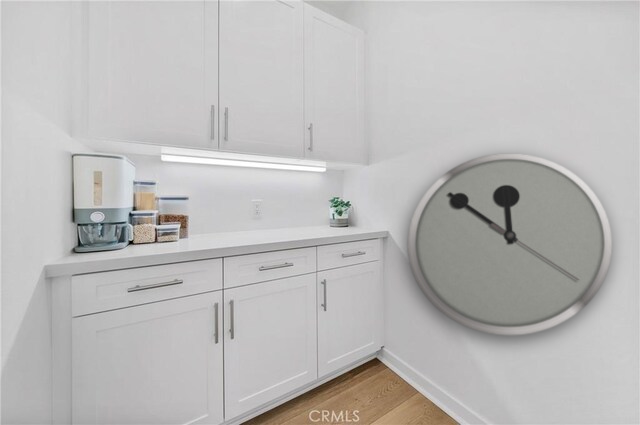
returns {"hour": 11, "minute": 51, "second": 21}
